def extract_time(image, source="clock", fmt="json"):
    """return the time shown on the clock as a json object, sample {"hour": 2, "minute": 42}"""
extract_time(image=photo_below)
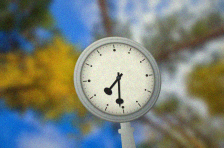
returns {"hour": 7, "minute": 31}
